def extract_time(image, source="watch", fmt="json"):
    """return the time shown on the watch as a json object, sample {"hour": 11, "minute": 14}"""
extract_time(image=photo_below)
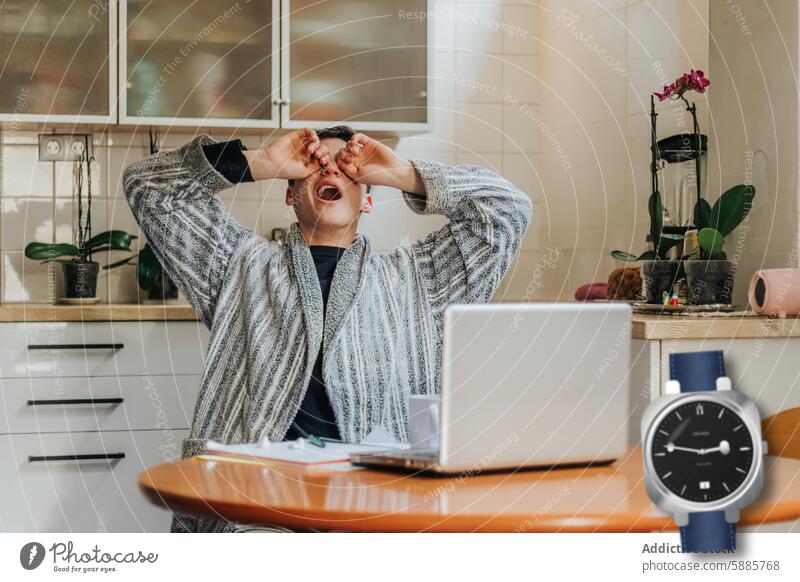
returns {"hour": 2, "minute": 47}
